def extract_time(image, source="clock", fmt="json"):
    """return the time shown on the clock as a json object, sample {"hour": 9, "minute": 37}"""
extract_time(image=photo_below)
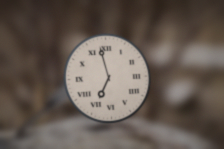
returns {"hour": 6, "minute": 58}
